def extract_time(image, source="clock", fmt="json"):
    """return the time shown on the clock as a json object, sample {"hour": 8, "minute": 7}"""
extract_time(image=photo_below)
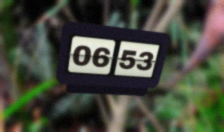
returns {"hour": 6, "minute": 53}
